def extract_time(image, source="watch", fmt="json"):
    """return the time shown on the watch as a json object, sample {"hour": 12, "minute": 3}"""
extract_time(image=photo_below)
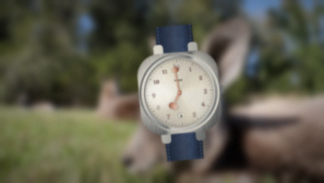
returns {"hour": 6, "minute": 59}
